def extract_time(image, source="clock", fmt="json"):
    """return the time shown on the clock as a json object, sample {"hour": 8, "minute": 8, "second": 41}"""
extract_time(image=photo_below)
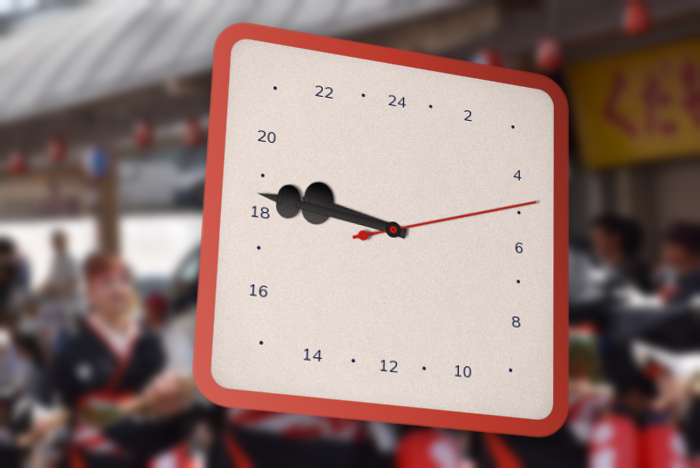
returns {"hour": 18, "minute": 46, "second": 12}
